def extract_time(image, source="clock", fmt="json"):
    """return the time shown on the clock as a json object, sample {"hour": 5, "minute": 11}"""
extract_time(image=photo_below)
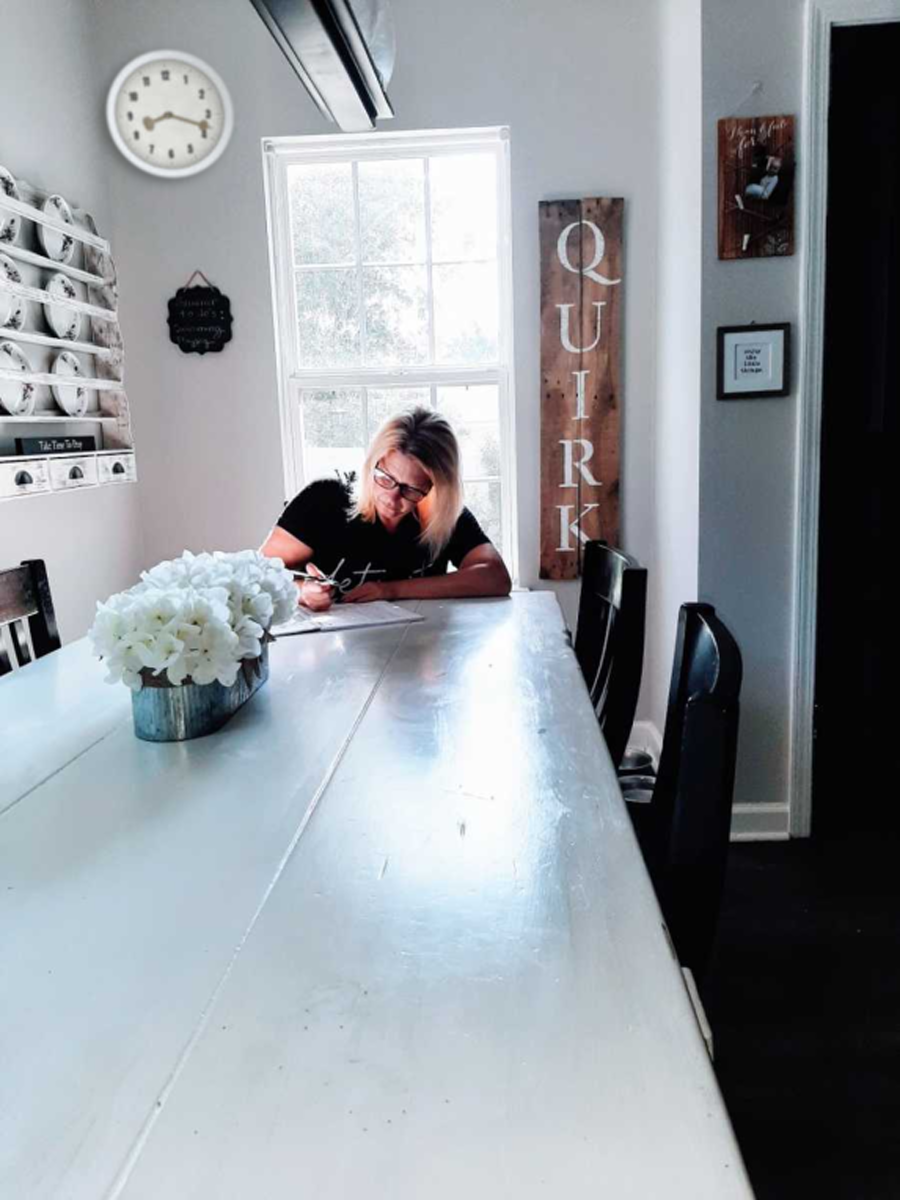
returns {"hour": 8, "minute": 18}
